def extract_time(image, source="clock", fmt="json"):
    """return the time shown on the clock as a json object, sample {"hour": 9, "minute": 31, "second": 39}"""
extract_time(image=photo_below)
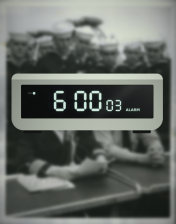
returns {"hour": 6, "minute": 0, "second": 3}
